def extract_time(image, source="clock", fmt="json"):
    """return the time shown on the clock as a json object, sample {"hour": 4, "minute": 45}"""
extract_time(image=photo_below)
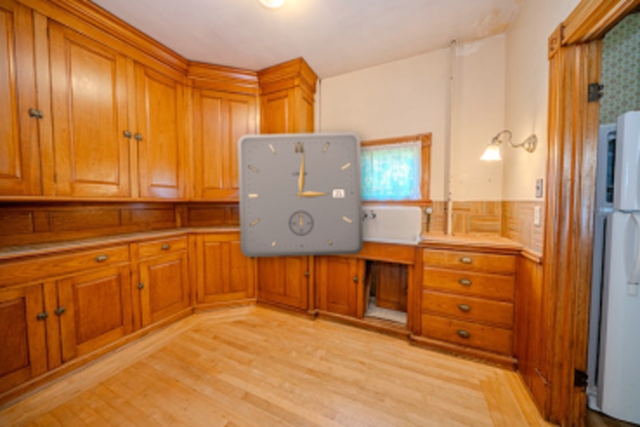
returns {"hour": 3, "minute": 1}
